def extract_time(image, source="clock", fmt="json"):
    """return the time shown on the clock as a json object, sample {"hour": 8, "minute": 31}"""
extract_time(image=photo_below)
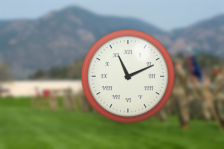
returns {"hour": 11, "minute": 11}
